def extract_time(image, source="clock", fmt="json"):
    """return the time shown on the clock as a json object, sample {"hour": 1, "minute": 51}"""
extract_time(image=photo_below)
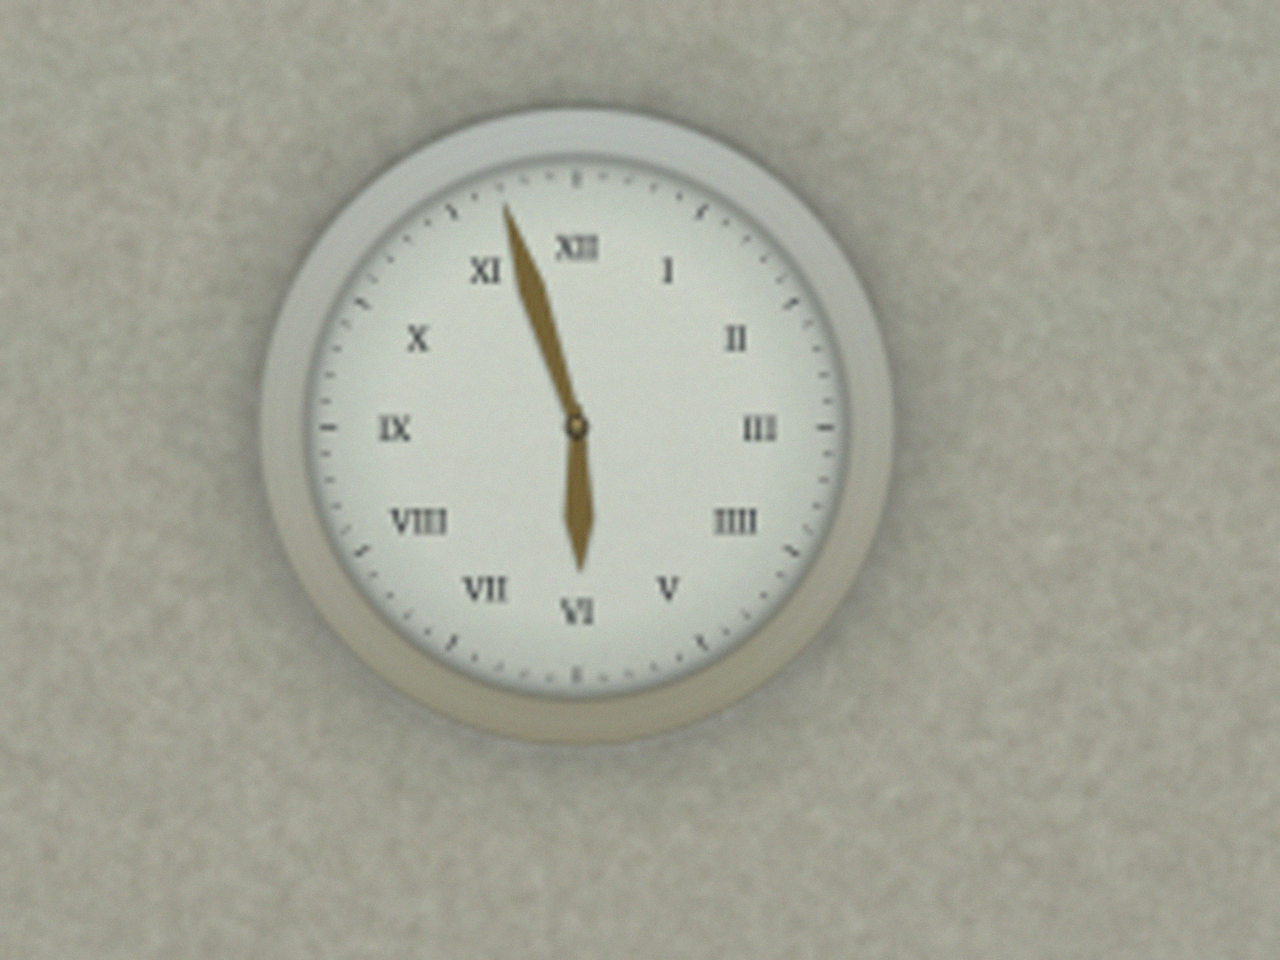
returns {"hour": 5, "minute": 57}
